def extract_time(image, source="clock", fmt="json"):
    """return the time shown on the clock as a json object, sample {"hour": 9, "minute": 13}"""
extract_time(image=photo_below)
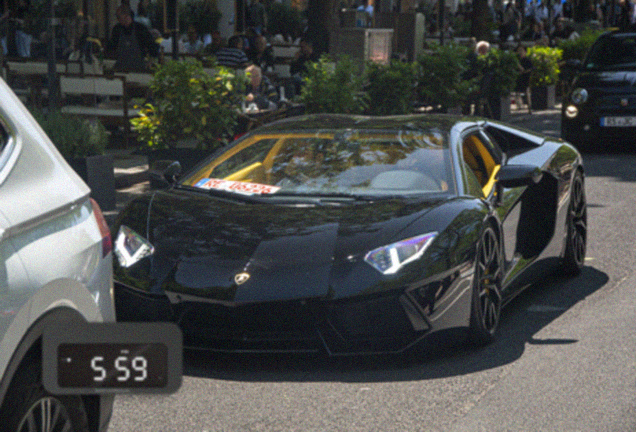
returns {"hour": 5, "minute": 59}
